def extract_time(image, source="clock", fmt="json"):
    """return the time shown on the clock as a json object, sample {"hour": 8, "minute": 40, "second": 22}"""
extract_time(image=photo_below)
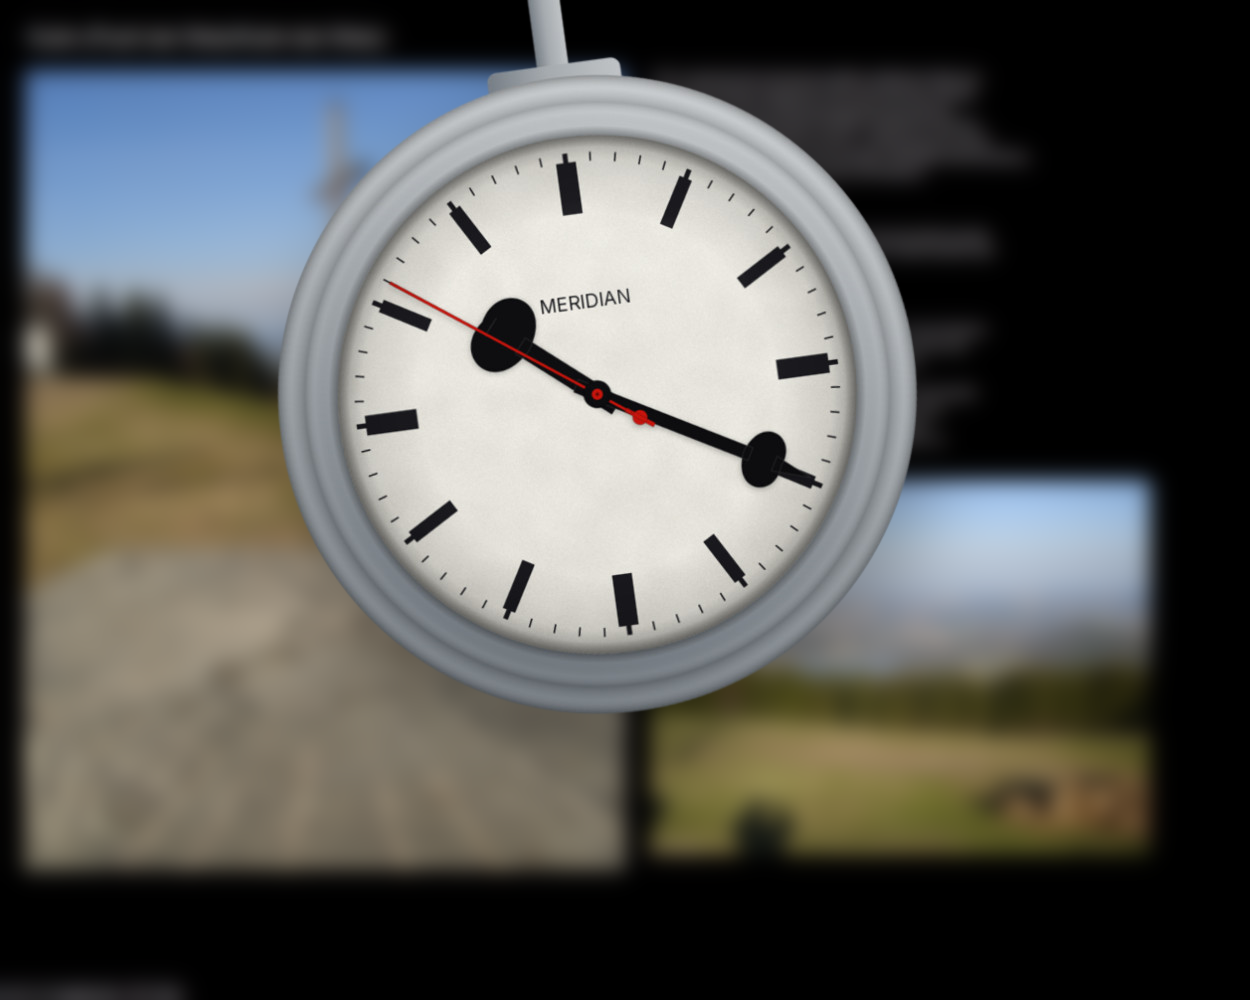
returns {"hour": 10, "minute": 19, "second": 51}
